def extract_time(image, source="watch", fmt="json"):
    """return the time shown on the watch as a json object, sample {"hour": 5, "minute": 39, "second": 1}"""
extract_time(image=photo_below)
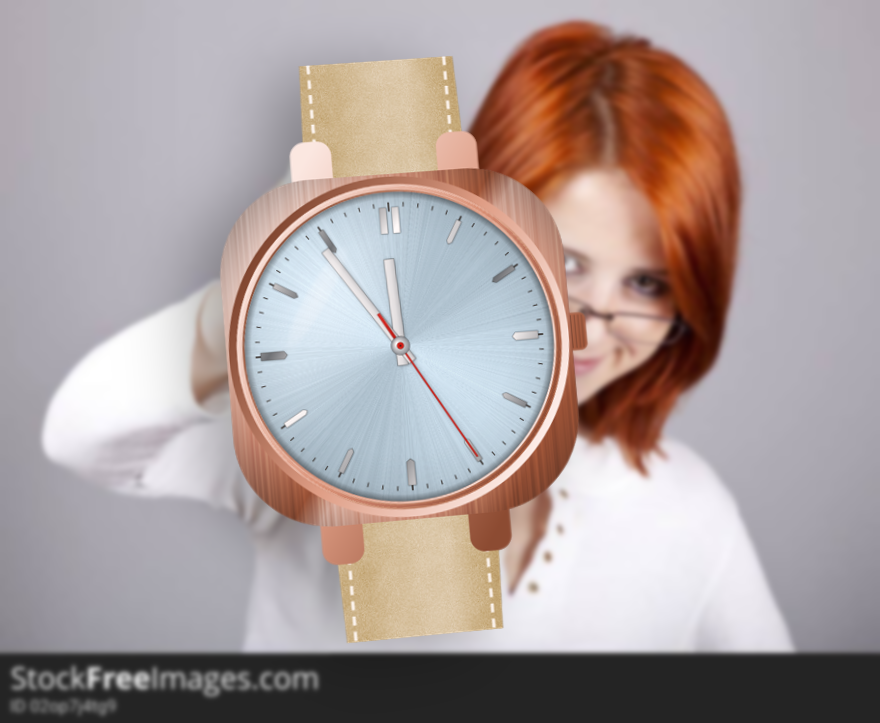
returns {"hour": 11, "minute": 54, "second": 25}
